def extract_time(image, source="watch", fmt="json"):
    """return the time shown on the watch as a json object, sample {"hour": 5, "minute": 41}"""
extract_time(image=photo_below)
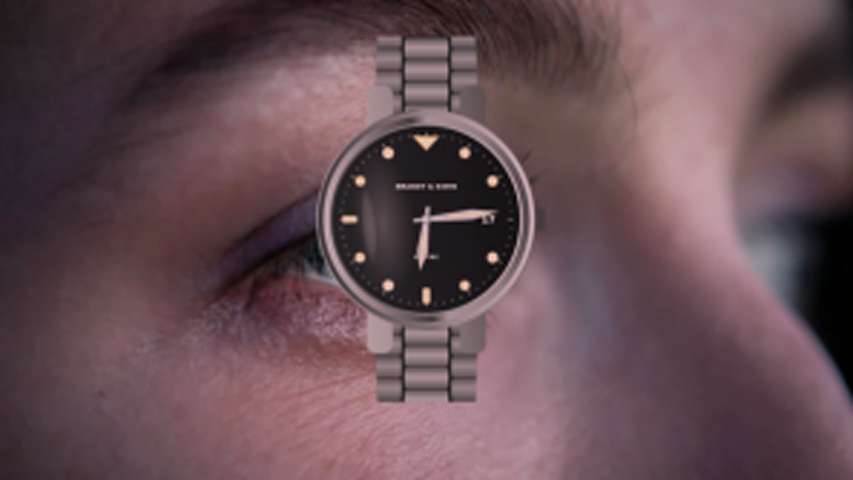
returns {"hour": 6, "minute": 14}
